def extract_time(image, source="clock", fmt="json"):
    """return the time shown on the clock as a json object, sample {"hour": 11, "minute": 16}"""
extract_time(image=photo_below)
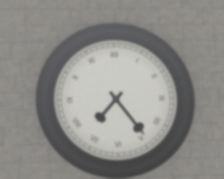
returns {"hour": 7, "minute": 24}
